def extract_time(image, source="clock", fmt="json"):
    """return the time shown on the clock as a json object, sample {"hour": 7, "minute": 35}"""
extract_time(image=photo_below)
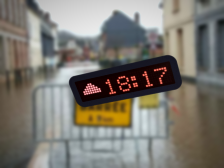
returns {"hour": 18, "minute": 17}
